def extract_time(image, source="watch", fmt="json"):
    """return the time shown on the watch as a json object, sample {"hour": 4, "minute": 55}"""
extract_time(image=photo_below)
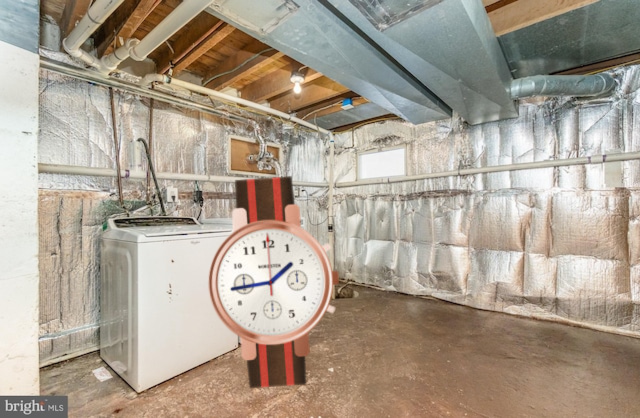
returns {"hour": 1, "minute": 44}
